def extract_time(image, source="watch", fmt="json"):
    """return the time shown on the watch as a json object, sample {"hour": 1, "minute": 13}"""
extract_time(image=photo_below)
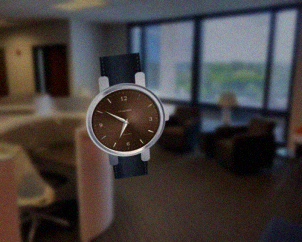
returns {"hour": 6, "minute": 51}
